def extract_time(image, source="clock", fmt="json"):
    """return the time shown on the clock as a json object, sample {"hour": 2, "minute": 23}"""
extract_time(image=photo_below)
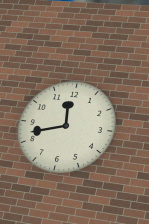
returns {"hour": 11, "minute": 42}
